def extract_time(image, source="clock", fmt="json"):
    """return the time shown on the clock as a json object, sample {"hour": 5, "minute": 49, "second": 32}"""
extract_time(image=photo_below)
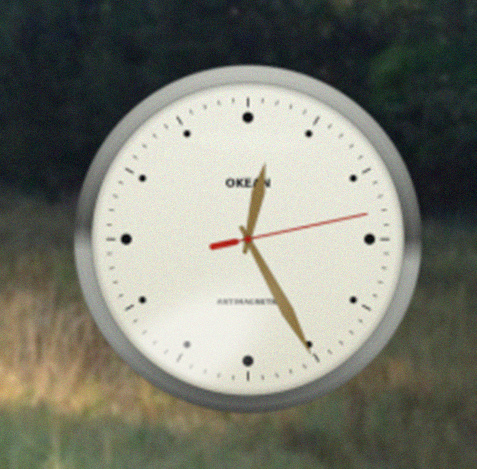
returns {"hour": 12, "minute": 25, "second": 13}
